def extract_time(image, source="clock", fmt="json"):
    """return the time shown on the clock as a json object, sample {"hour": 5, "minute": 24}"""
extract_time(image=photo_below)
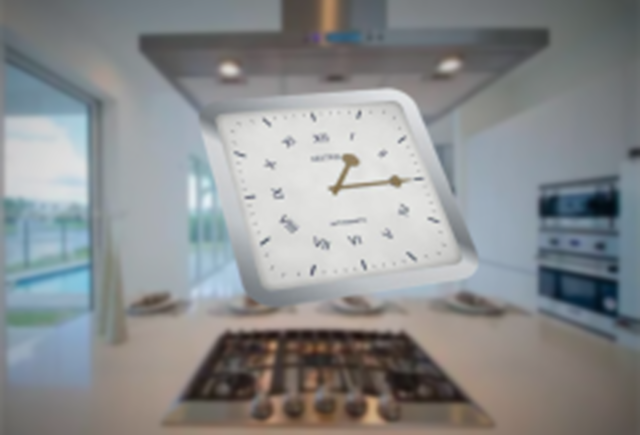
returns {"hour": 1, "minute": 15}
